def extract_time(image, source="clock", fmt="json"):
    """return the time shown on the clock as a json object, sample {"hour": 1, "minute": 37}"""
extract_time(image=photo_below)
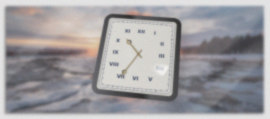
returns {"hour": 10, "minute": 35}
